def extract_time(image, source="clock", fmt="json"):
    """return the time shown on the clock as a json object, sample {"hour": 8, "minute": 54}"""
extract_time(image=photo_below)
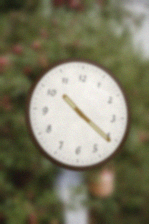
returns {"hour": 10, "minute": 21}
